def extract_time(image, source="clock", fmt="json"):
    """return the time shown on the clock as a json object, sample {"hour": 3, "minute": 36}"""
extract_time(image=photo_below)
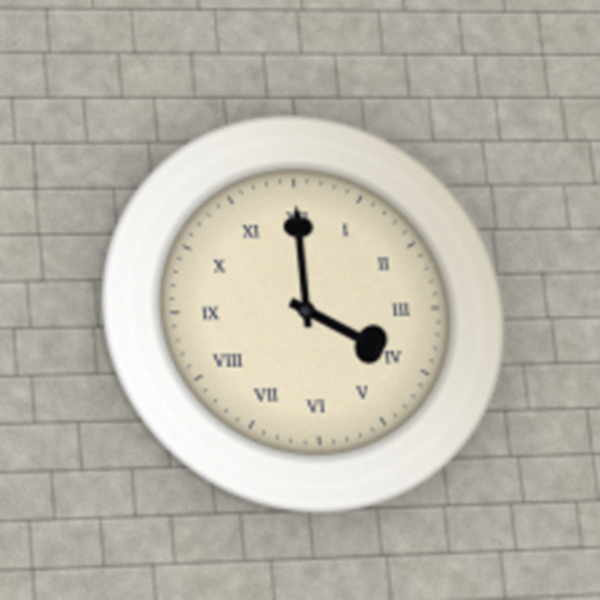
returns {"hour": 4, "minute": 0}
